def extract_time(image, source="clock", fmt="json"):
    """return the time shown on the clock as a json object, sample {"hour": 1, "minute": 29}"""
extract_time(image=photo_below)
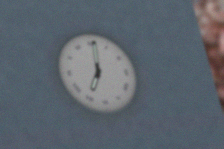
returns {"hour": 7, "minute": 1}
